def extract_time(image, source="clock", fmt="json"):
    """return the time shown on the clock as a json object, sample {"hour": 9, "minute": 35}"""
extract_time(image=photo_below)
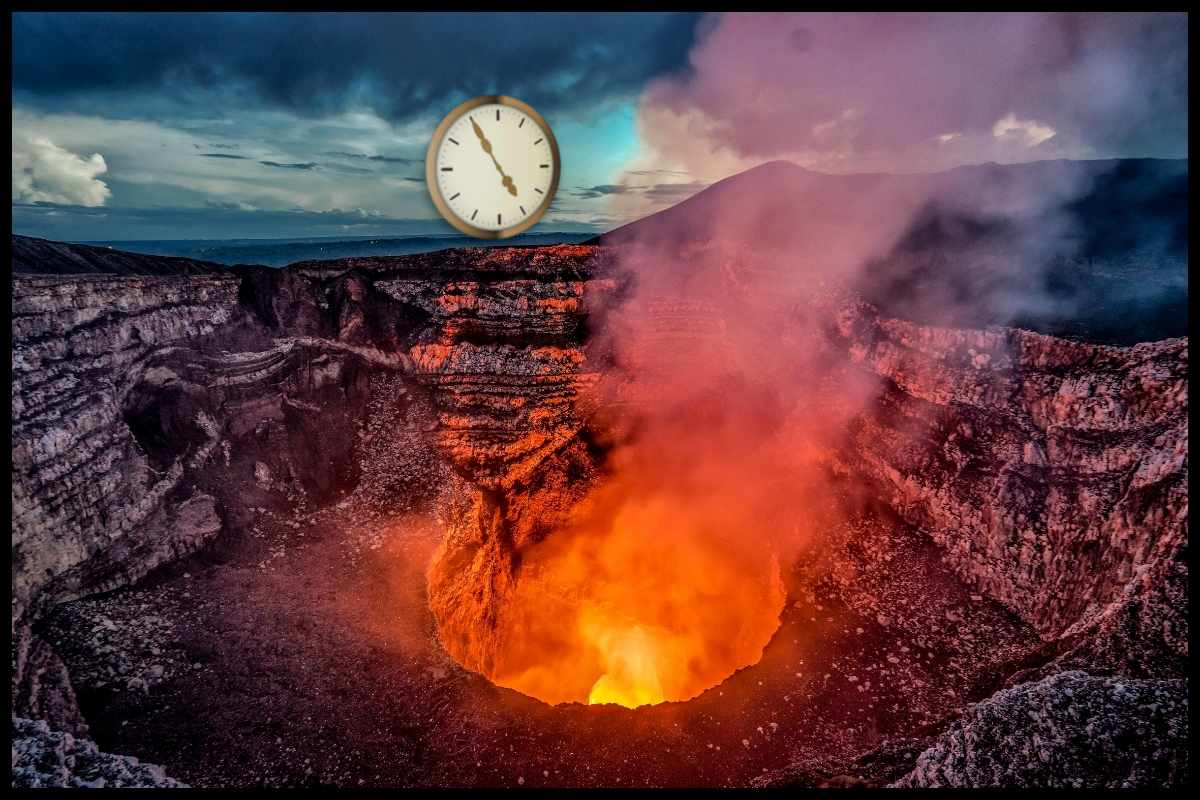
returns {"hour": 4, "minute": 55}
